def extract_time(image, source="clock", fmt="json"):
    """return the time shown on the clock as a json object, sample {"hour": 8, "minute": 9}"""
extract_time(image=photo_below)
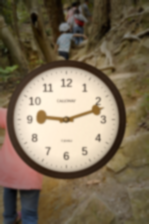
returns {"hour": 9, "minute": 12}
